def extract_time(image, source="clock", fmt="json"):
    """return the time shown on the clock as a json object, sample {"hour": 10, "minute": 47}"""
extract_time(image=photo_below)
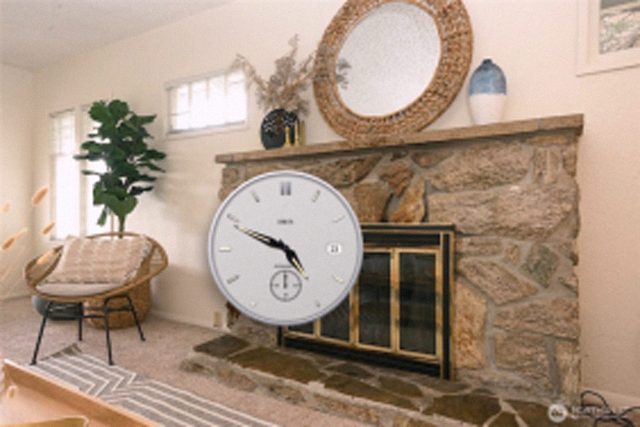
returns {"hour": 4, "minute": 49}
